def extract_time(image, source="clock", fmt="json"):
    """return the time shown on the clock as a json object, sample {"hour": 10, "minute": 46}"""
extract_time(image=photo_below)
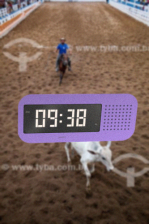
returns {"hour": 9, "minute": 38}
